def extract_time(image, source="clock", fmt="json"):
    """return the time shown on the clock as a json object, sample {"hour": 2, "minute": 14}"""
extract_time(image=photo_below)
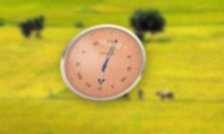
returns {"hour": 6, "minute": 2}
